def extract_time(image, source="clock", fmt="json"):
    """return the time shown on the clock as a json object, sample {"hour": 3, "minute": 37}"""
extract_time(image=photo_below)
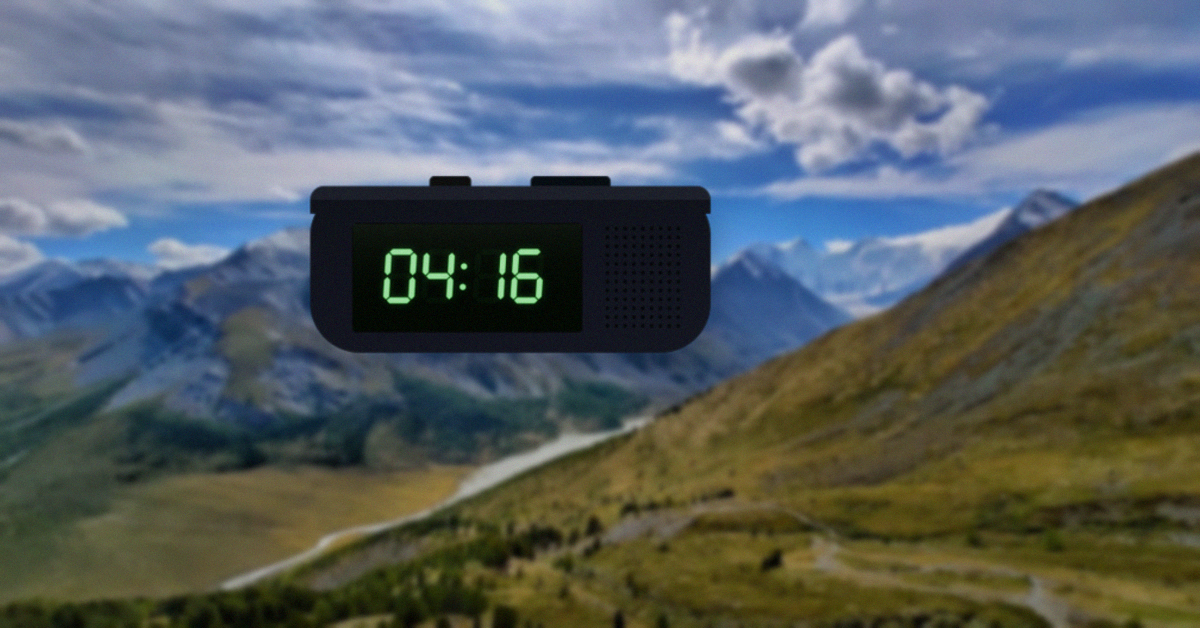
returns {"hour": 4, "minute": 16}
